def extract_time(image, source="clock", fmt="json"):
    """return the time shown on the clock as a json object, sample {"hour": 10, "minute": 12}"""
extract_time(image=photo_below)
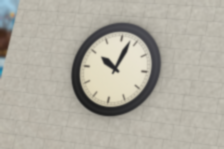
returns {"hour": 10, "minute": 3}
